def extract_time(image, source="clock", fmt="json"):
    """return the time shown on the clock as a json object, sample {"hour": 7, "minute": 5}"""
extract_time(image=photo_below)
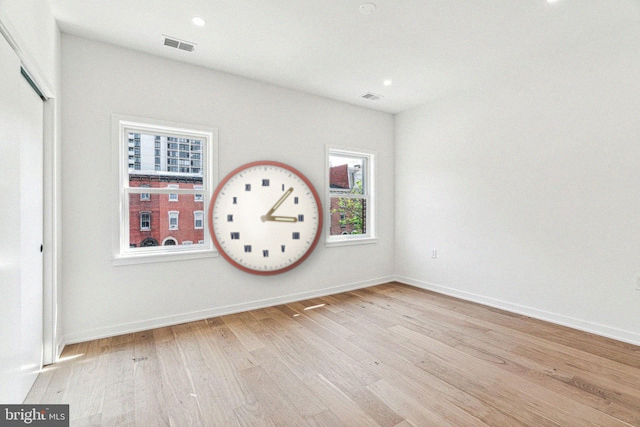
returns {"hour": 3, "minute": 7}
